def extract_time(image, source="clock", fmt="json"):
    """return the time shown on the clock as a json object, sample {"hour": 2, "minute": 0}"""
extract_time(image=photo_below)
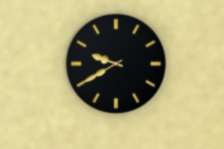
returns {"hour": 9, "minute": 40}
